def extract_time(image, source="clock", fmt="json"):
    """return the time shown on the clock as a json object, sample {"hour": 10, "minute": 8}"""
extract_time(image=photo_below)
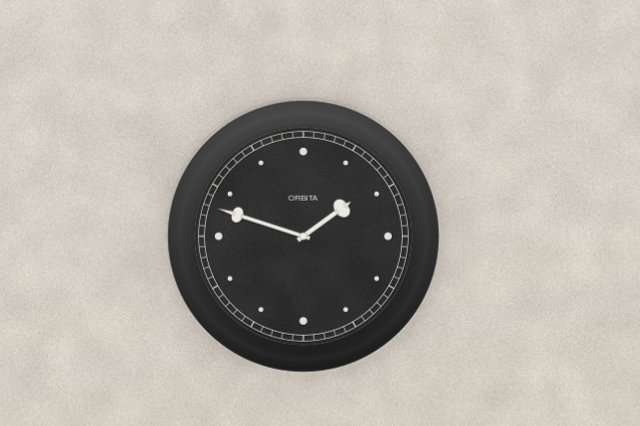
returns {"hour": 1, "minute": 48}
